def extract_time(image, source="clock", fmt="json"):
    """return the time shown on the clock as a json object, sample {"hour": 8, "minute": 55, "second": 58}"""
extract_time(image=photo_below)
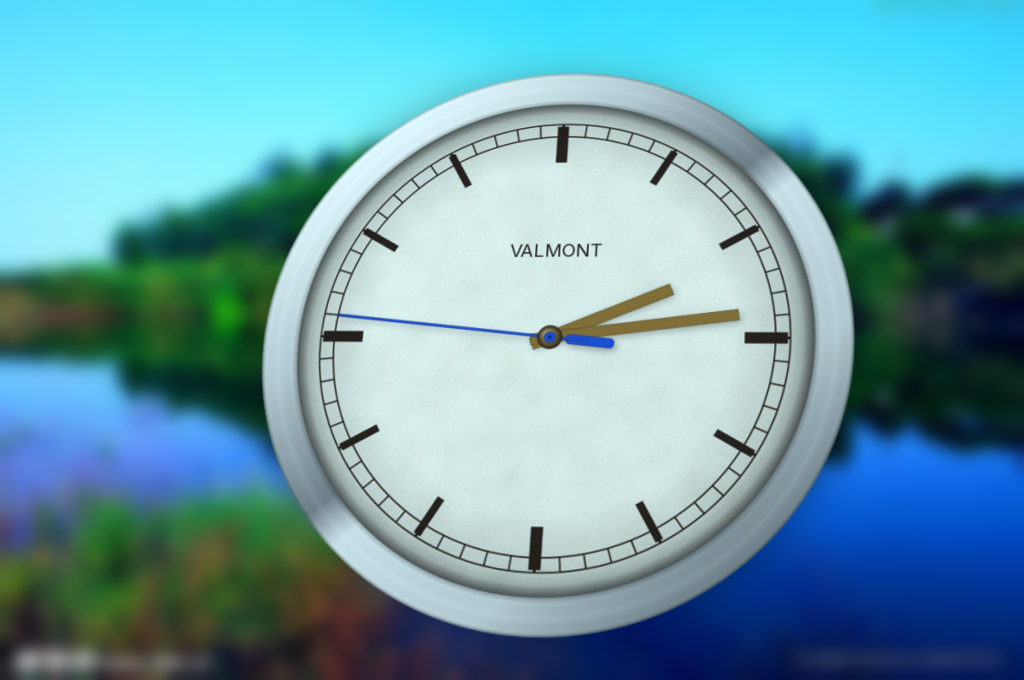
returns {"hour": 2, "minute": 13, "second": 46}
